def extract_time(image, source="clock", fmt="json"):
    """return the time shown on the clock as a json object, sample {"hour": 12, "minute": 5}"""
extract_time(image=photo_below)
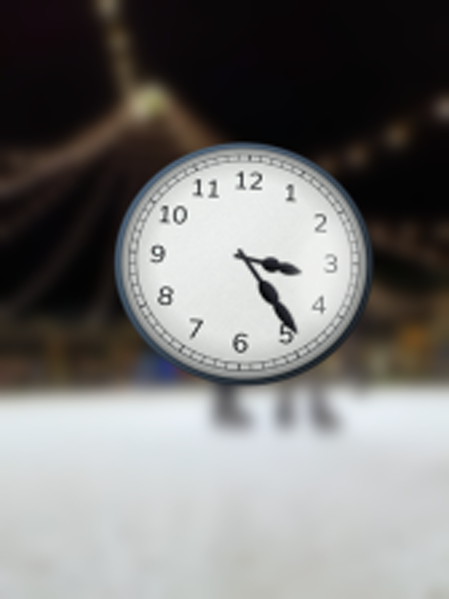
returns {"hour": 3, "minute": 24}
